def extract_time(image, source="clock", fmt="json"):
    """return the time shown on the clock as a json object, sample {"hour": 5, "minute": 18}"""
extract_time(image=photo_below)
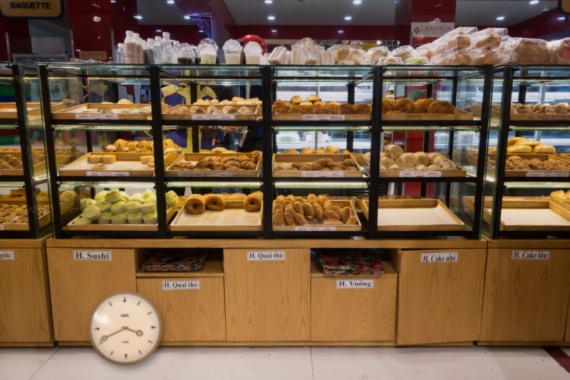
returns {"hour": 3, "minute": 41}
